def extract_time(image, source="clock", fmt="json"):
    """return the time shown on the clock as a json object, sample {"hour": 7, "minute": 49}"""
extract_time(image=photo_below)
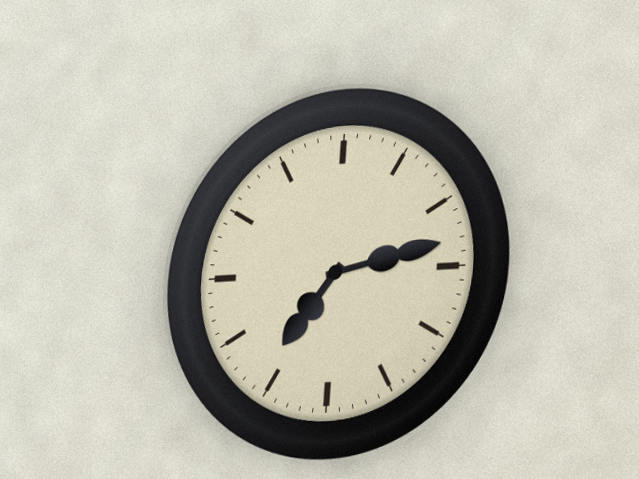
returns {"hour": 7, "minute": 13}
